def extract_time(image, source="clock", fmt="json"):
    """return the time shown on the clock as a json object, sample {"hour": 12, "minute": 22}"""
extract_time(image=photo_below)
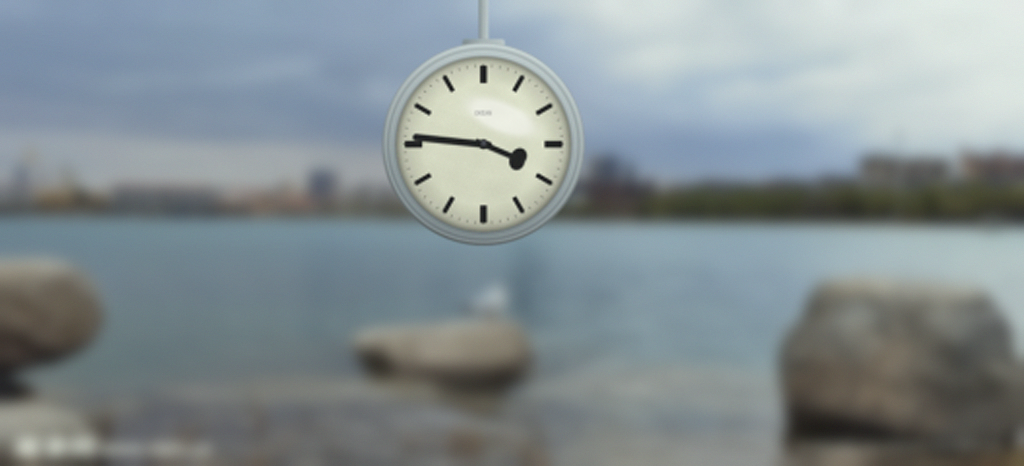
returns {"hour": 3, "minute": 46}
